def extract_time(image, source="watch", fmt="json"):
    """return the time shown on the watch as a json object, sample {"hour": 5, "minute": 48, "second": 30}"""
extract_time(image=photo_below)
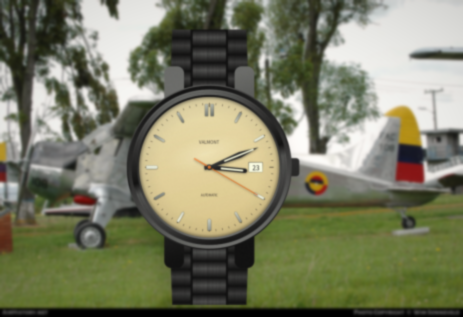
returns {"hour": 3, "minute": 11, "second": 20}
